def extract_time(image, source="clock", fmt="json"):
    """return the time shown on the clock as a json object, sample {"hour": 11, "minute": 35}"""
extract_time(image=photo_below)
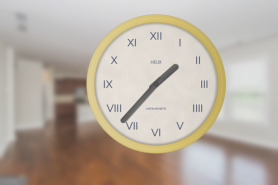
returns {"hour": 1, "minute": 37}
